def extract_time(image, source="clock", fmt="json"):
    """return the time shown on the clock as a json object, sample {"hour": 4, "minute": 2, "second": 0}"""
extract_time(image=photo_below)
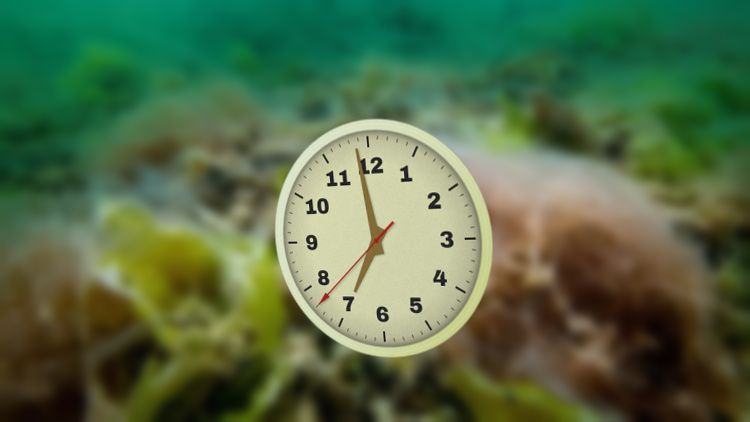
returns {"hour": 6, "minute": 58, "second": 38}
